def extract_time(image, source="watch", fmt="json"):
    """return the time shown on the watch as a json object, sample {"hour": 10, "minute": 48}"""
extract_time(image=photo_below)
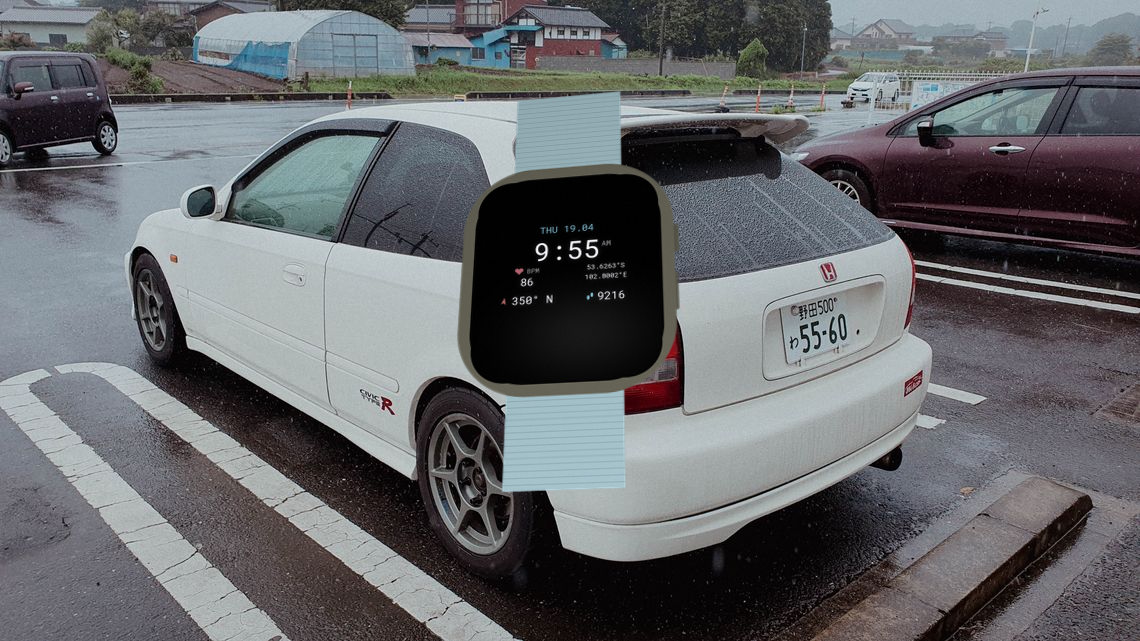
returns {"hour": 9, "minute": 55}
